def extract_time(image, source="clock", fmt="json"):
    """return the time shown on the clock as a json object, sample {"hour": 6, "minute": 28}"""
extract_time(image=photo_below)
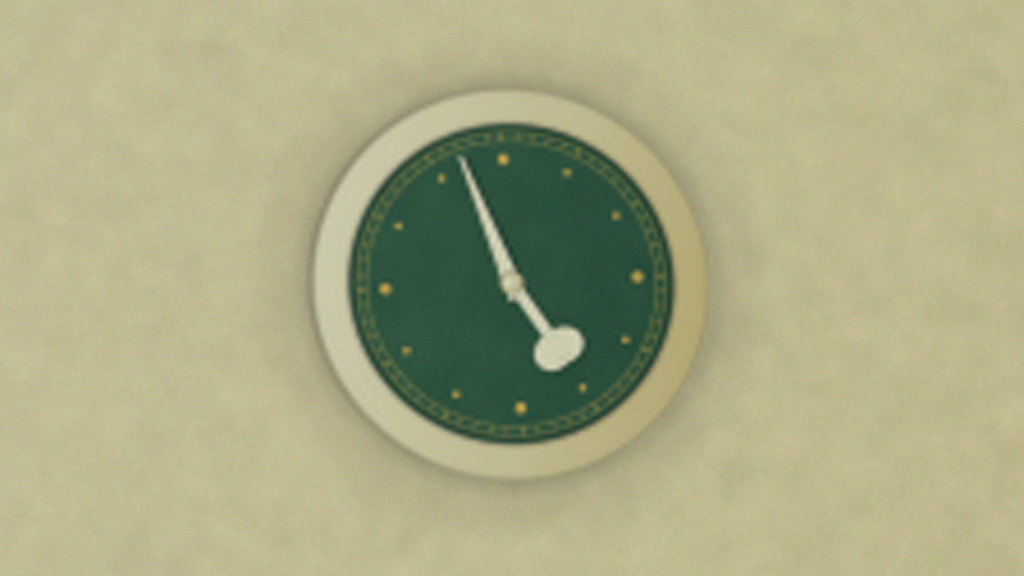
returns {"hour": 4, "minute": 57}
